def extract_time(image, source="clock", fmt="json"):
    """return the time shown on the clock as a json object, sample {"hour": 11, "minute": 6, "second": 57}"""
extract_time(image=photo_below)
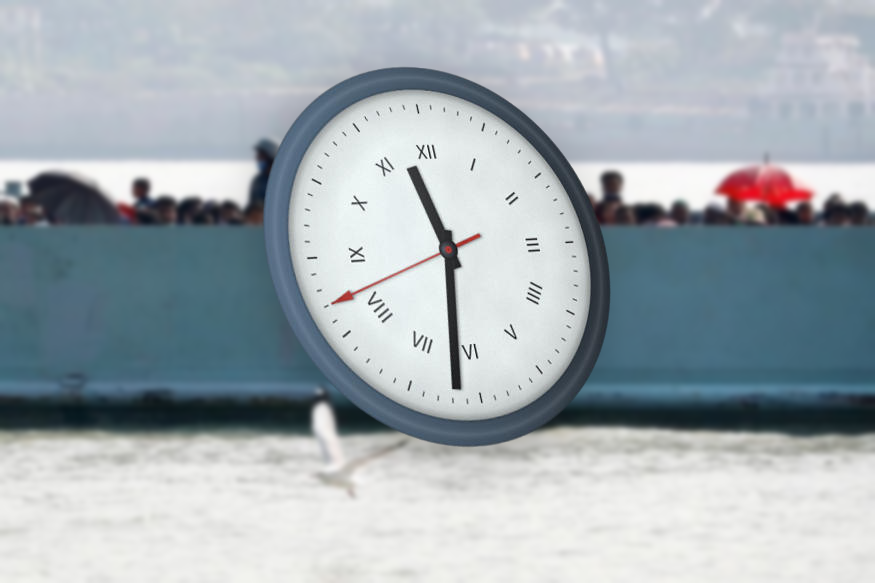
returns {"hour": 11, "minute": 31, "second": 42}
